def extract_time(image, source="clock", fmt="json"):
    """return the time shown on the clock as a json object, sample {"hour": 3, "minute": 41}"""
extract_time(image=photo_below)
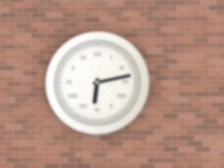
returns {"hour": 6, "minute": 13}
